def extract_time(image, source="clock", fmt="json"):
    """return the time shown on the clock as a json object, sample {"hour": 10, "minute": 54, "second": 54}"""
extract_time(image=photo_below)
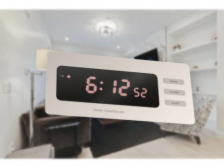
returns {"hour": 6, "minute": 12, "second": 52}
